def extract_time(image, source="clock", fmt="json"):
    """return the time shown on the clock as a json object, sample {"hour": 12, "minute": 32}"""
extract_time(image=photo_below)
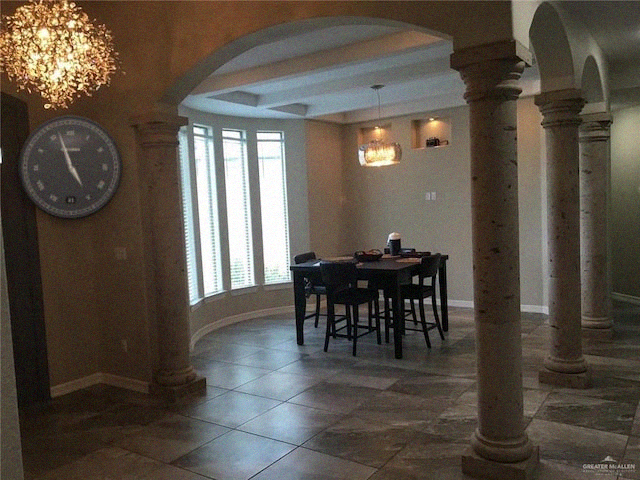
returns {"hour": 4, "minute": 57}
